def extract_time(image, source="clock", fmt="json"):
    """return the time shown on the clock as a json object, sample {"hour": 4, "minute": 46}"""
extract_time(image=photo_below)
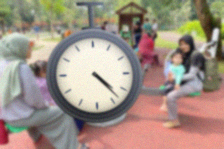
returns {"hour": 4, "minute": 23}
